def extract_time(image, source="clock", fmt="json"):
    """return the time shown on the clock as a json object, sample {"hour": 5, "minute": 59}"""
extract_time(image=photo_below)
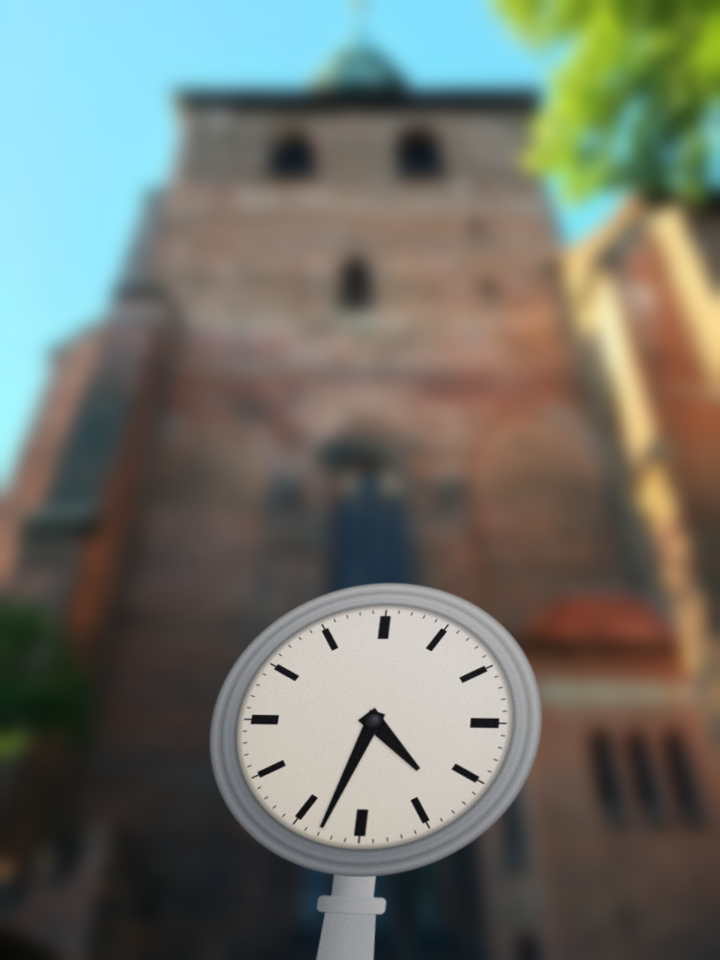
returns {"hour": 4, "minute": 33}
